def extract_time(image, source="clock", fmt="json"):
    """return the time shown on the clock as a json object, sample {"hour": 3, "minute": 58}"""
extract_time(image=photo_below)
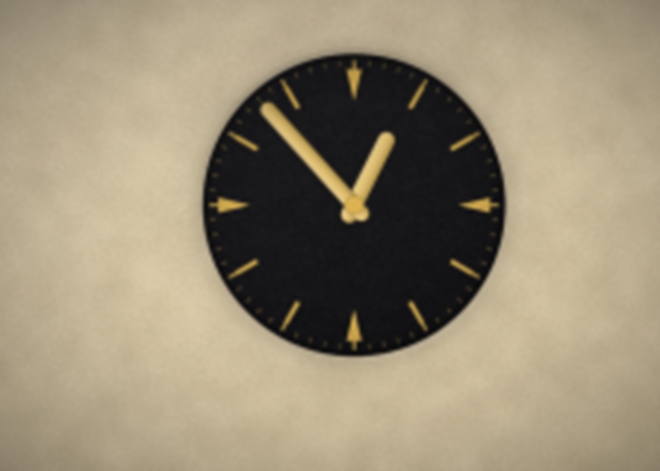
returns {"hour": 12, "minute": 53}
